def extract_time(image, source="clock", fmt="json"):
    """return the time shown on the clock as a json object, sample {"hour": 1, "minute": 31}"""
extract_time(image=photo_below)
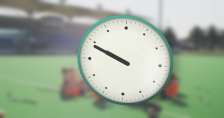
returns {"hour": 9, "minute": 49}
